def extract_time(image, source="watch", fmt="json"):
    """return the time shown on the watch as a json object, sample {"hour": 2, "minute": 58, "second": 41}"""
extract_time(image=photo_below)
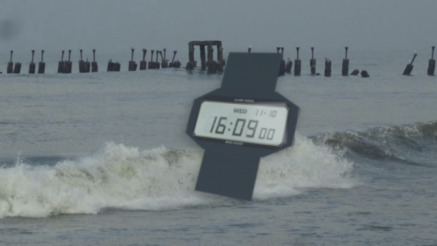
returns {"hour": 16, "minute": 9, "second": 0}
